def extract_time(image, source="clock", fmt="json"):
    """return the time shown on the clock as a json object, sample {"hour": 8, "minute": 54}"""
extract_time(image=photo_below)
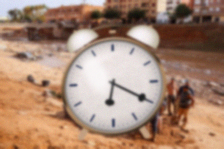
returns {"hour": 6, "minute": 20}
